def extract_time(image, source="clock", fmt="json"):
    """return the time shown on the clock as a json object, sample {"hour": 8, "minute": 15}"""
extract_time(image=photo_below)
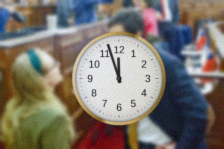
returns {"hour": 11, "minute": 57}
